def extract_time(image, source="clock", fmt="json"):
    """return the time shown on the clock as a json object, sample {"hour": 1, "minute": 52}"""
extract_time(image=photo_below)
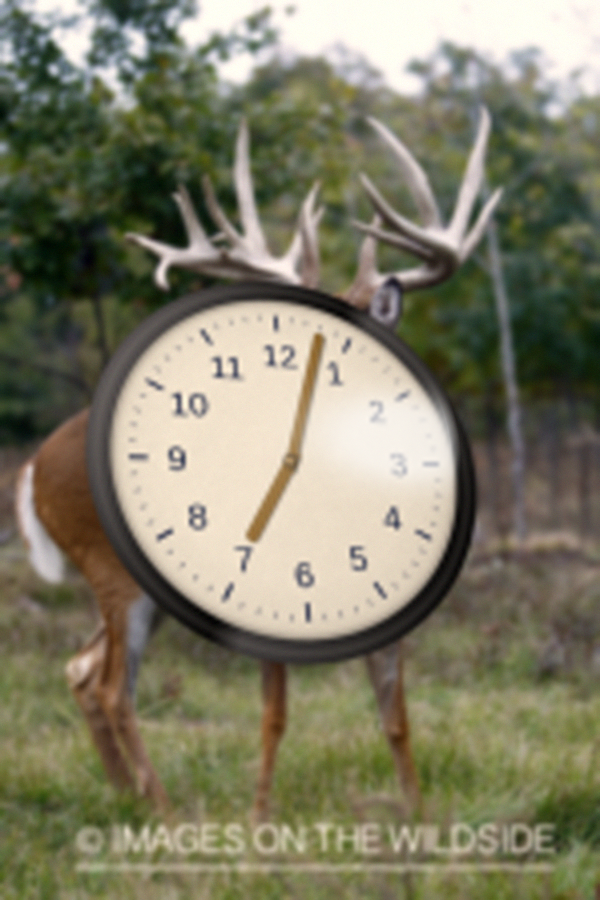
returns {"hour": 7, "minute": 3}
